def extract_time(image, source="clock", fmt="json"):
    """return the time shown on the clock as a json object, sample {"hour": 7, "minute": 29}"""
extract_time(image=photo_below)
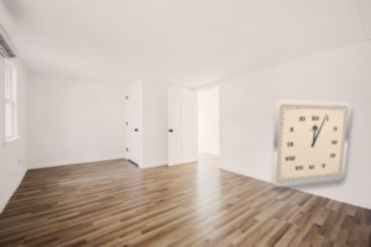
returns {"hour": 12, "minute": 4}
